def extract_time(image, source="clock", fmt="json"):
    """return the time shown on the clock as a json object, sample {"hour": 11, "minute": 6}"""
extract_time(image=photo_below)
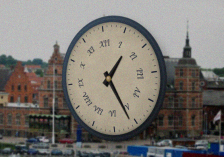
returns {"hour": 1, "minute": 26}
